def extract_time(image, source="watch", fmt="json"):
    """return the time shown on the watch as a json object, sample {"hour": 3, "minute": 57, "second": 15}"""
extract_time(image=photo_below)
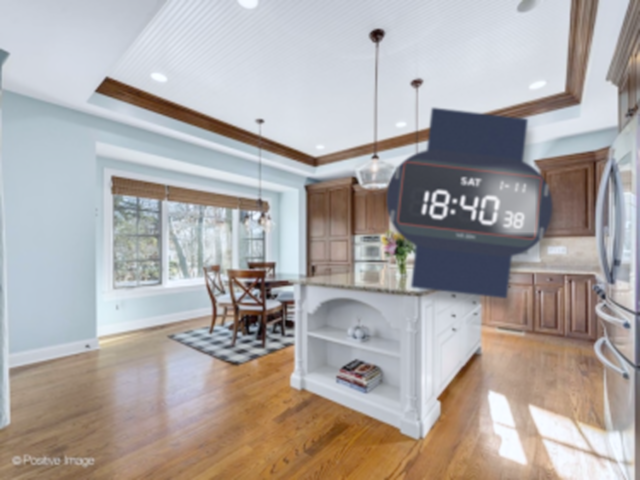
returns {"hour": 18, "minute": 40, "second": 38}
